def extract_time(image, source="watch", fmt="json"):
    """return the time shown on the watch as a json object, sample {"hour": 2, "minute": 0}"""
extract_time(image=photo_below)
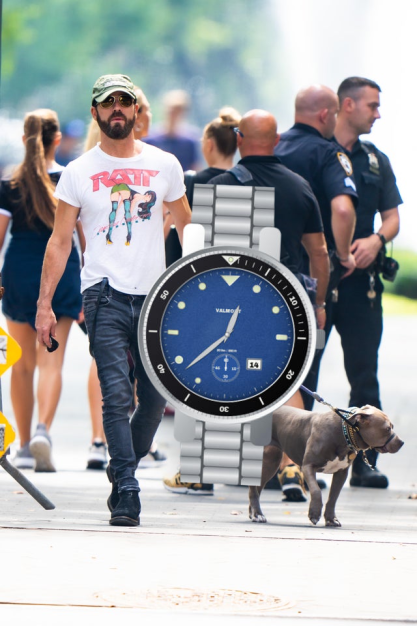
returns {"hour": 12, "minute": 38}
